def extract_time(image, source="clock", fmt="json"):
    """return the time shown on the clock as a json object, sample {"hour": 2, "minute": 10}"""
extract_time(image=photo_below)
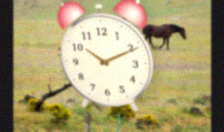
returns {"hour": 10, "minute": 11}
